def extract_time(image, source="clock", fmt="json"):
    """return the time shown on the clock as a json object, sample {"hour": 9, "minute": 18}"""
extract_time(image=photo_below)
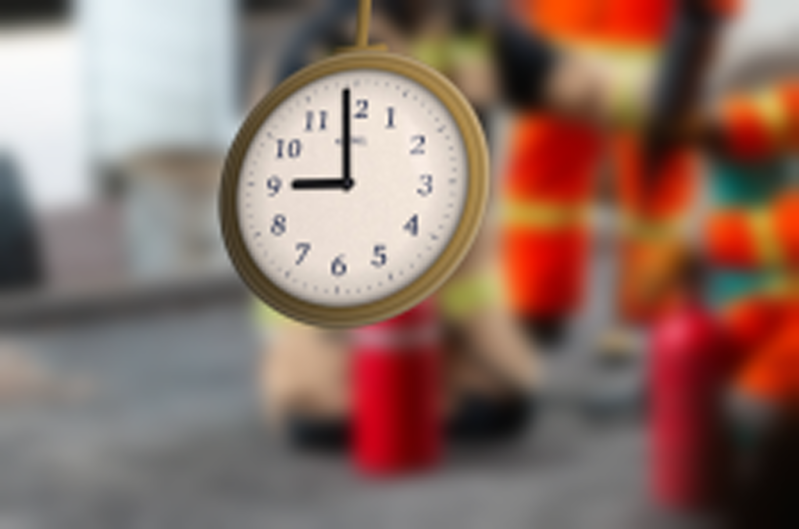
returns {"hour": 8, "minute": 59}
